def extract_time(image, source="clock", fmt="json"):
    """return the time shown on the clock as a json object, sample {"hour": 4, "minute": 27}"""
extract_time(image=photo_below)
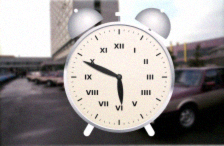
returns {"hour": 5, "minute": 49}
